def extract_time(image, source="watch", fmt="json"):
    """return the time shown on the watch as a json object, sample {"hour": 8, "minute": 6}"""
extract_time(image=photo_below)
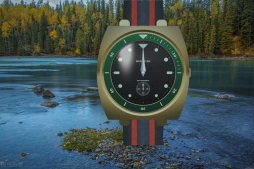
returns {"hour": 12, "minute": 0}
